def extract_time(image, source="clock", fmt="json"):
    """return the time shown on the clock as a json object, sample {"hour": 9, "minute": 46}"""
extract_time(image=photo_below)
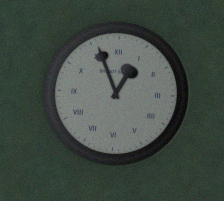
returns {"hour": 12, "minute": 56}
